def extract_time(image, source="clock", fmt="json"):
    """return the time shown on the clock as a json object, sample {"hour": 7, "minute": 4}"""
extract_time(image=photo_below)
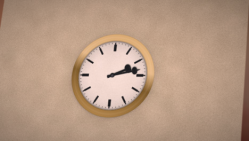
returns {"hour": 2, "minute": 13}
